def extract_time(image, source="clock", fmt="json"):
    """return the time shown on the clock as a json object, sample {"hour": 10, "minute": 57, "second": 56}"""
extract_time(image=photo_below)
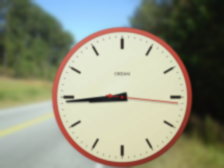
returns {"hour": 8, "minute": 44, "second": 16}
